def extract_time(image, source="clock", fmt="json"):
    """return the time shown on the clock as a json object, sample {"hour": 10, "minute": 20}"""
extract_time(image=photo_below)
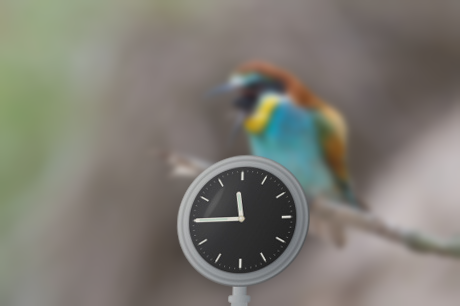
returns {"hour": 11, "minute": 45}
